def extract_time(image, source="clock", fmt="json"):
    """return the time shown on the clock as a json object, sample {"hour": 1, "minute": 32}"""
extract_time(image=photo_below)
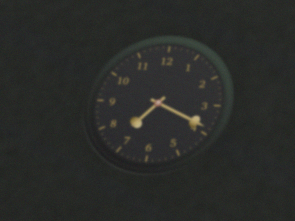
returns {"hour": 7, "minute": 19}
